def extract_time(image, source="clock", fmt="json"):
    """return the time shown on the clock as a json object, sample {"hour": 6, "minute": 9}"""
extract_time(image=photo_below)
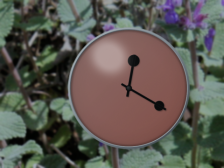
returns {"hour": 12, "minute": 20}
